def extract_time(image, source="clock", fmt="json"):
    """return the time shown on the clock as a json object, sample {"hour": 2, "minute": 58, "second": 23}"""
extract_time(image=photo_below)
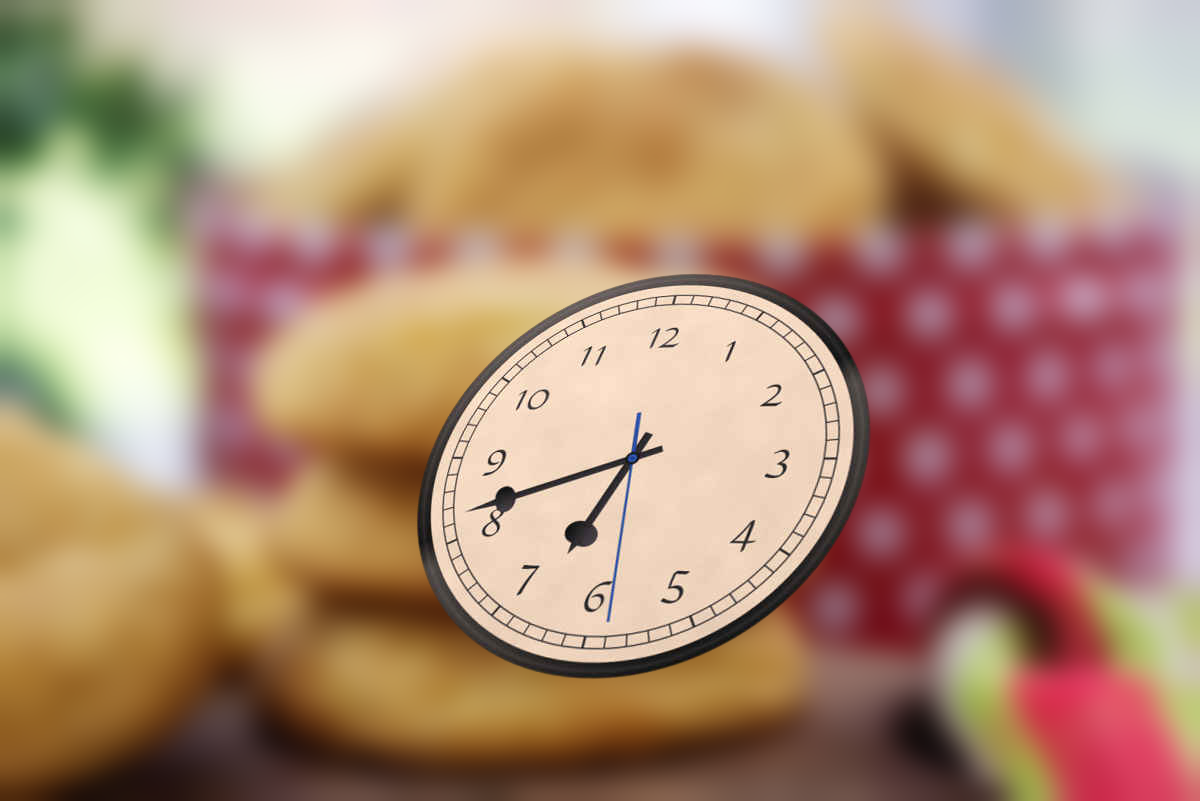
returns {"hour": 6, "minute": 41, "second": 29}
